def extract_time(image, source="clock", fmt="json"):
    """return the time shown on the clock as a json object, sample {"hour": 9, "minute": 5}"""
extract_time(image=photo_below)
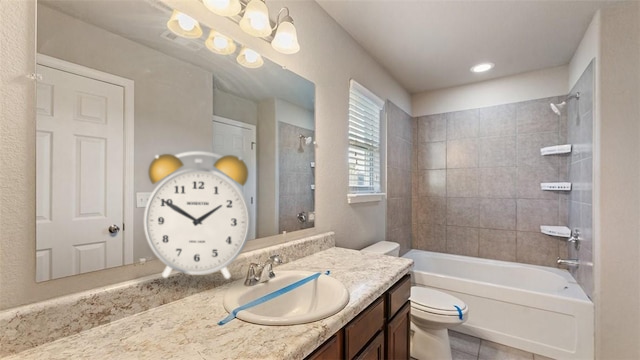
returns {"hour": 1, "minute": 50}
